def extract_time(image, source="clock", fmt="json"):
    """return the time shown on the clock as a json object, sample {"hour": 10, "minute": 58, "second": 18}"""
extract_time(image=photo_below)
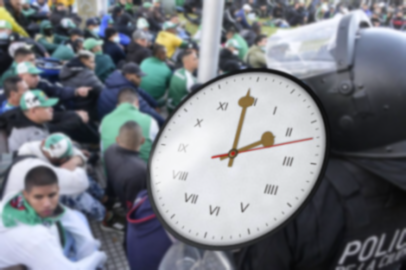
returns {"hour": 1, "minute": 59, "second": 12}
